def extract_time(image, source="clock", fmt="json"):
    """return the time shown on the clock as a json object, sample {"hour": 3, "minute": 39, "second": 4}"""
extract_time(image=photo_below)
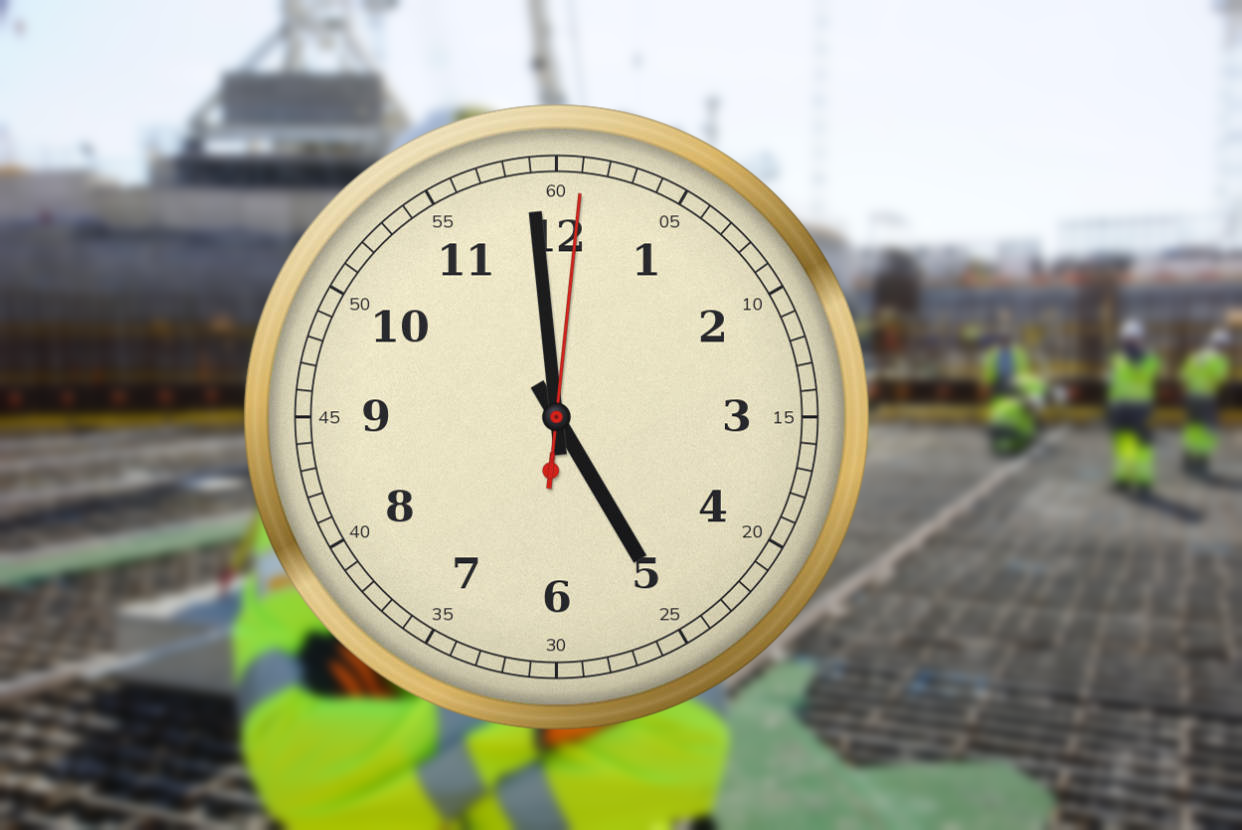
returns {"hour": 4, "minute": 59, "second": 1}
